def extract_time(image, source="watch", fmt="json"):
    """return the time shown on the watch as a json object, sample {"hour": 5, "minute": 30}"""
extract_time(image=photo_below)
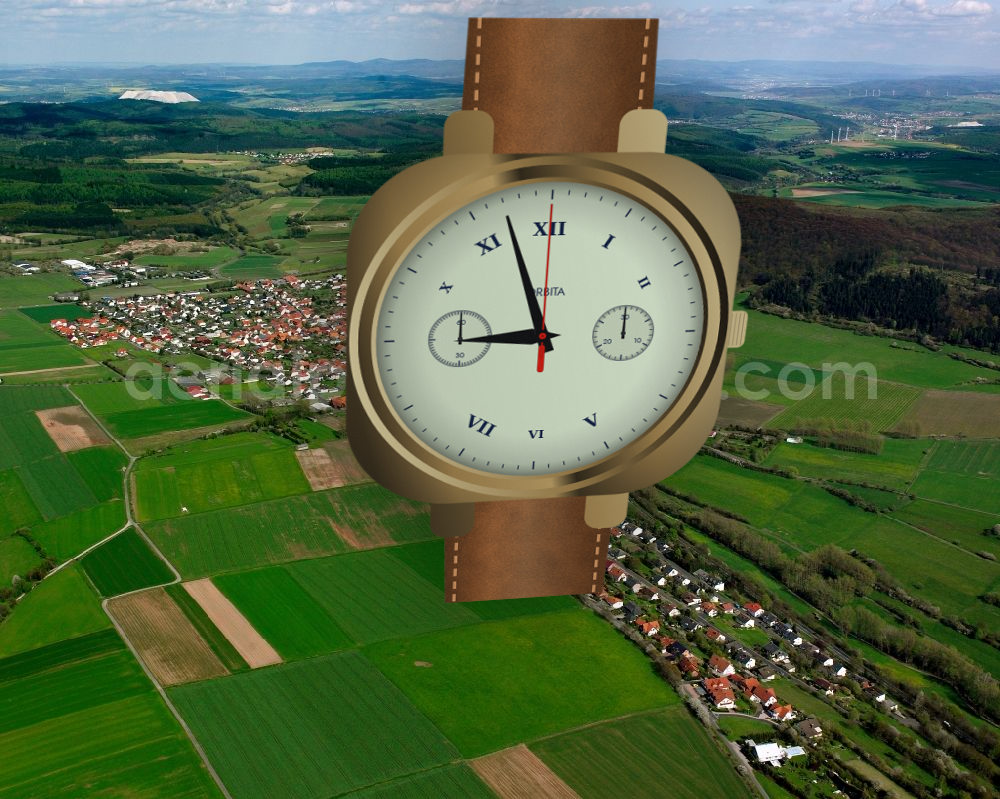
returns {"hour": 8, "minute": 57}
